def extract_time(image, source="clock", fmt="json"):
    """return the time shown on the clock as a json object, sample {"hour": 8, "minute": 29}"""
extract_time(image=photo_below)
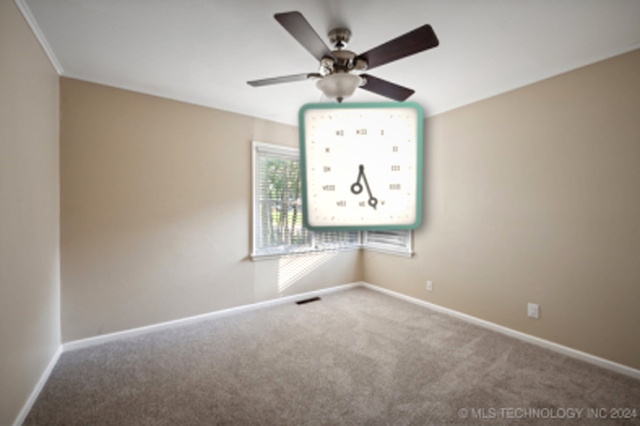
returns {"hour": 6, "minute": 27}
